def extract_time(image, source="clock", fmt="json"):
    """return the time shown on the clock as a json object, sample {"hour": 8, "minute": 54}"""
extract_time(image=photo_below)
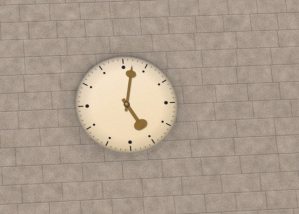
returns {"hour": 5, "minute": 2}
